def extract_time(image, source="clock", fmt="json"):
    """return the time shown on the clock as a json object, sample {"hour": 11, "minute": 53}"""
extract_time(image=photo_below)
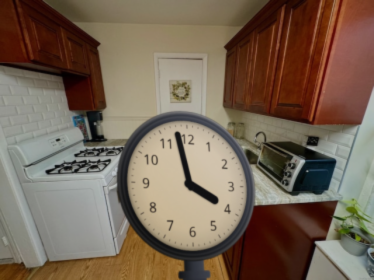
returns {"hour": 3, "minute": 58}
